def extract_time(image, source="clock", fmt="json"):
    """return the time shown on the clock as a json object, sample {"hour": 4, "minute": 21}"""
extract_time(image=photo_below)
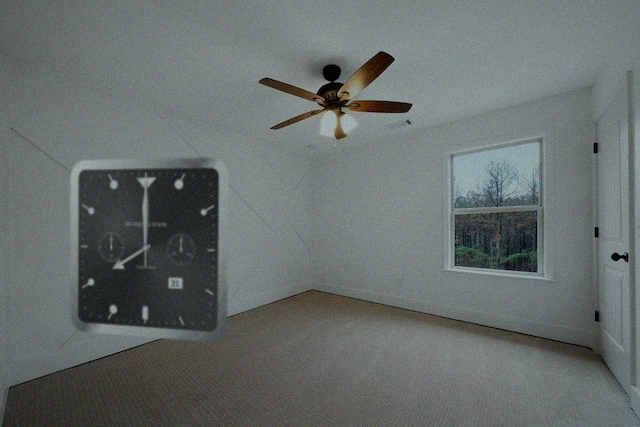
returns {"hour": 8, "minute": 0}
